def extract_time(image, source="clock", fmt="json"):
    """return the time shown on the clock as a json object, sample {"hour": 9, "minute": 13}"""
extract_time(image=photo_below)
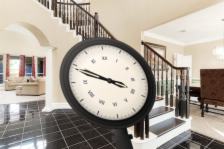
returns {"hour": 3, "minute": 49}
